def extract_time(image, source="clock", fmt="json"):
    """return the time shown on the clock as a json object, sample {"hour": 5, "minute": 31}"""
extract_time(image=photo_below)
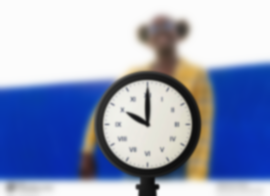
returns {"hour": 10, "minute": 0}
